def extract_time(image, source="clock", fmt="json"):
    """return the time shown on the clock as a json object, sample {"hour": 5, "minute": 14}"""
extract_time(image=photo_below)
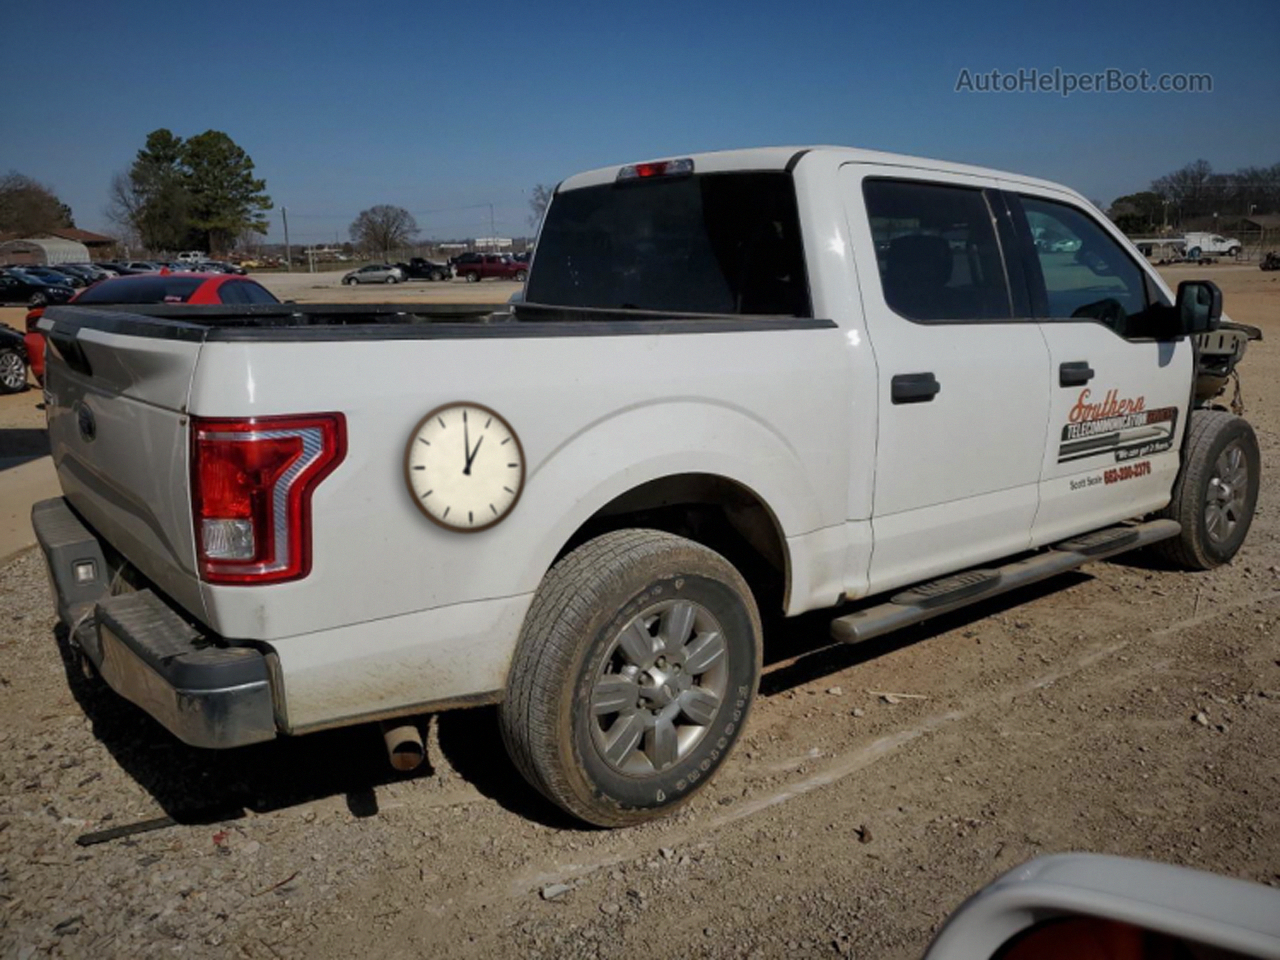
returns {"hour": 1, "minute": 0}
